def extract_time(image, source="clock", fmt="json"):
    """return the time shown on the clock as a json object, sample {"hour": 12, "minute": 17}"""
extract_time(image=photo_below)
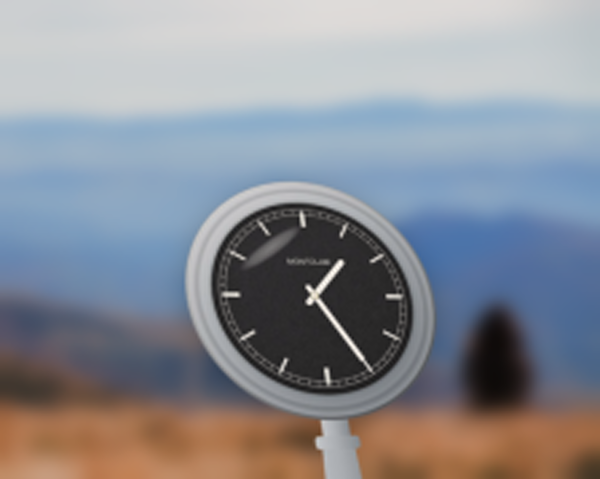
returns {"hour": 1, "minute": 25}
